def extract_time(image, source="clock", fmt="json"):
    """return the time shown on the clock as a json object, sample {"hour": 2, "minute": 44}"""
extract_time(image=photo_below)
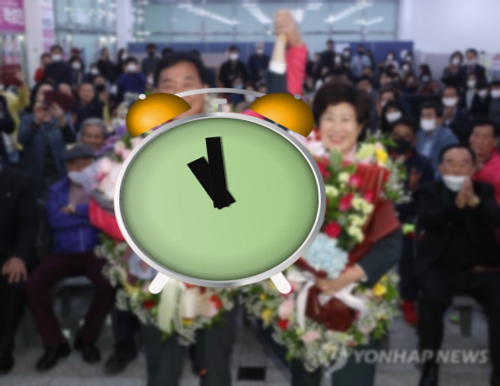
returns {"hour": 10, "minute": 59}
